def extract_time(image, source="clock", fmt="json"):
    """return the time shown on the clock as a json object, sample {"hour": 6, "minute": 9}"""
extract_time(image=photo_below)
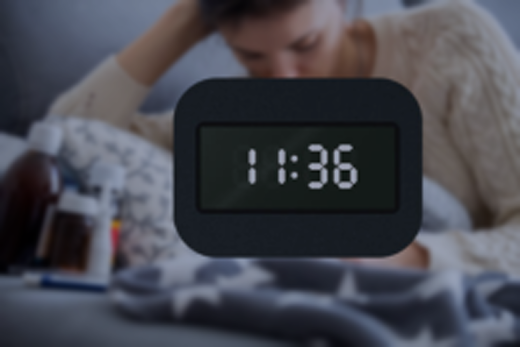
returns {"hour": 11, "minute": 36}
